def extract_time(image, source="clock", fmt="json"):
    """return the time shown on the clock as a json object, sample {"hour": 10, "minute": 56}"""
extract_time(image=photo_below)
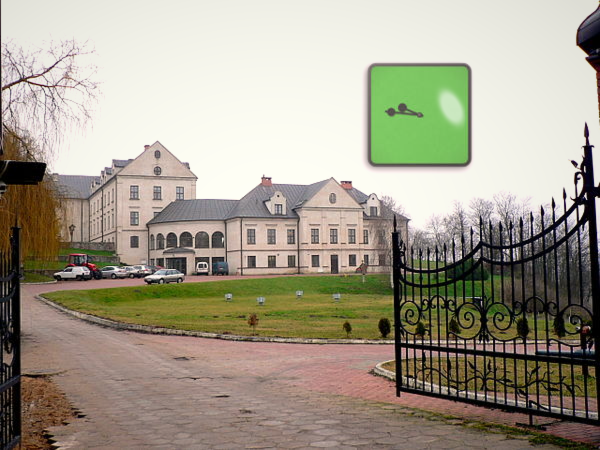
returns {"hour": 9, "minute": 46}
